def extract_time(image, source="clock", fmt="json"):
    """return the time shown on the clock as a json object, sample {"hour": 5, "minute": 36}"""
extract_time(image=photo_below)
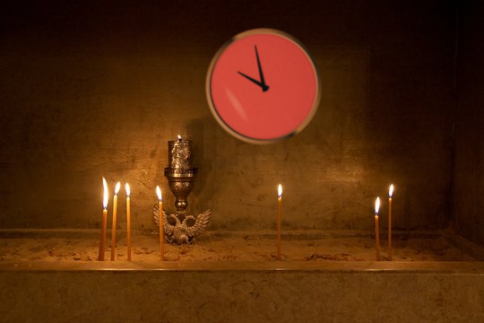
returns {"hour": 9, "minute": 58}
